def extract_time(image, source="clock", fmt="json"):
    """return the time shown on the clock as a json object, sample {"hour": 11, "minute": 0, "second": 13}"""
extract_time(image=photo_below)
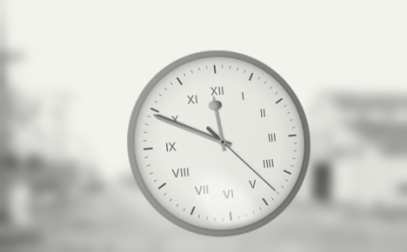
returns {"hour": 11, "minute": 49, "second": 23}
